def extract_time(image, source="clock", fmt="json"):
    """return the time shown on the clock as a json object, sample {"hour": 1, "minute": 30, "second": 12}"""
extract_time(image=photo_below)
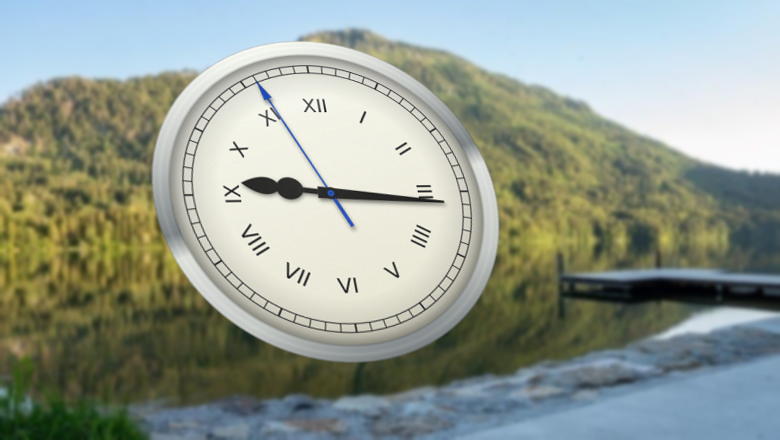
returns {"hour": 9, "minute": 15, "second": 56}
